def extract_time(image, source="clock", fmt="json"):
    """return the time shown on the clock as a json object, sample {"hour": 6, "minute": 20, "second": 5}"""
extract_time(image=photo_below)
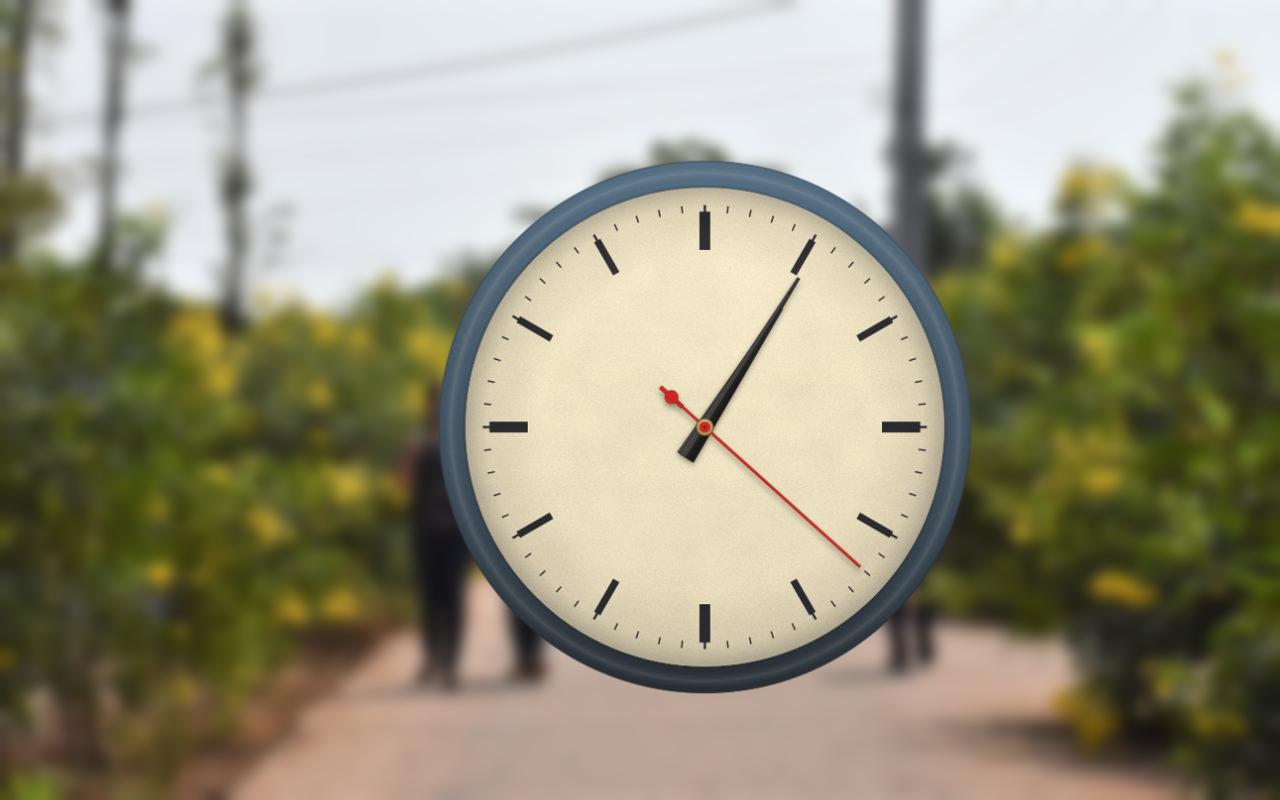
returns {"hour": 1, "minute": 5, "second": 22}
